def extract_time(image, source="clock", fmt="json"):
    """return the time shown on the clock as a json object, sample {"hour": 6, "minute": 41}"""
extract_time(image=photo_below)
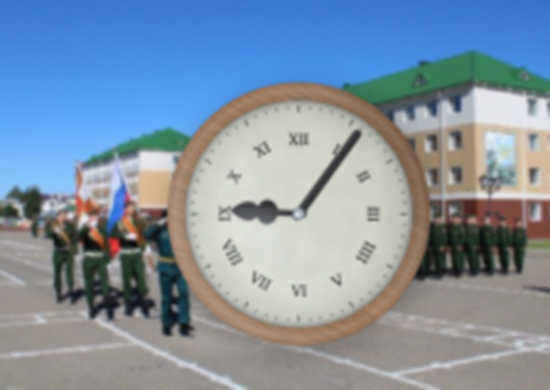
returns {"hour": 9, "minute": 6}
